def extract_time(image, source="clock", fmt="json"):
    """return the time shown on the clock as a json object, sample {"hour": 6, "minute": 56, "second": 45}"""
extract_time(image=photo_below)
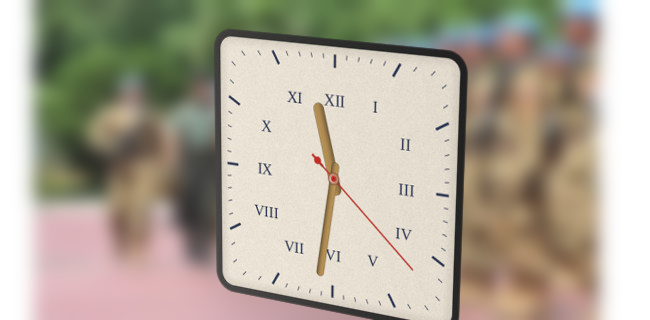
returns {"hour": 11, "minute": 31, "second": 22}
